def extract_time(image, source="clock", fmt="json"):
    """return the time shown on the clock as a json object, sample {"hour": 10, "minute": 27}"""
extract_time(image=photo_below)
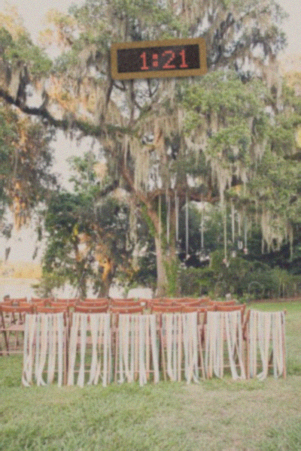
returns {"hour": 1, "minute": 21}
